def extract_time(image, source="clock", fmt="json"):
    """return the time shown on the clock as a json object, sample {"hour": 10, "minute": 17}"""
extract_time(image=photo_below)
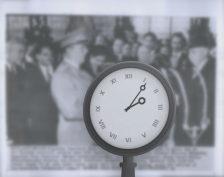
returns {"hour": 2, "minute": 6}
